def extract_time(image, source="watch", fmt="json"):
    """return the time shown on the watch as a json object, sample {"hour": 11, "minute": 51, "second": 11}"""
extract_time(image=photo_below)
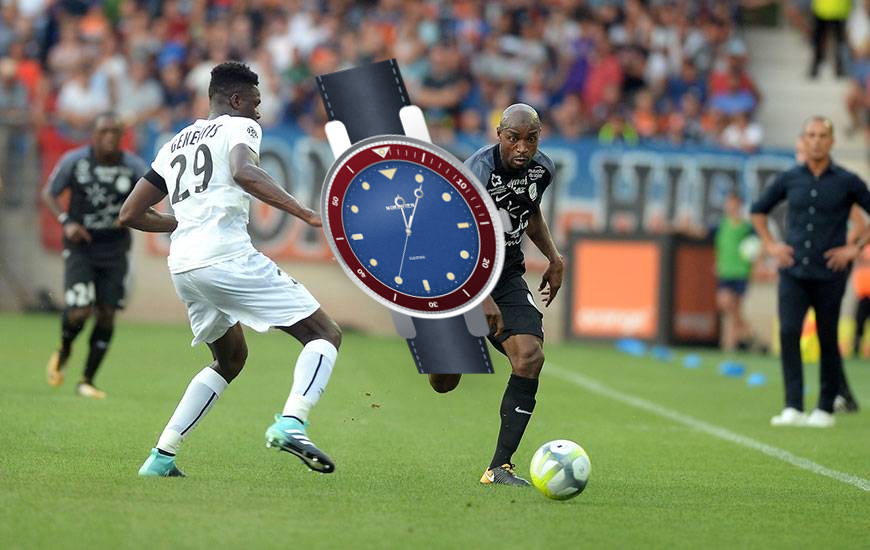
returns {"hour": 12, "minute": 5, "second": 35}
